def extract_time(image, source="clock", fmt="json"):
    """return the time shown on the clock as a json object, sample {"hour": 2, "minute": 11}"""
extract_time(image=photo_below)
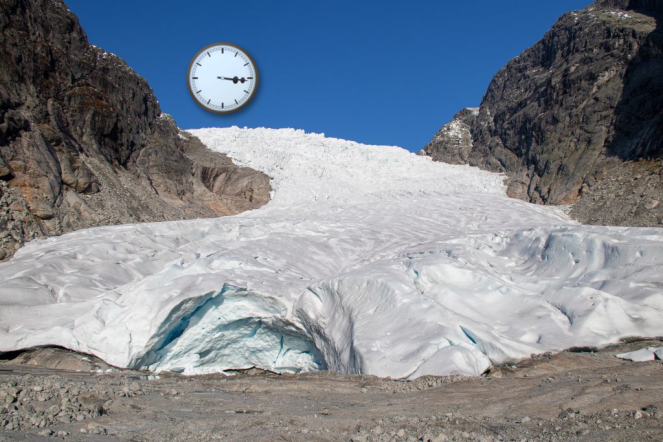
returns {"hour": 3, "minute": 16}
